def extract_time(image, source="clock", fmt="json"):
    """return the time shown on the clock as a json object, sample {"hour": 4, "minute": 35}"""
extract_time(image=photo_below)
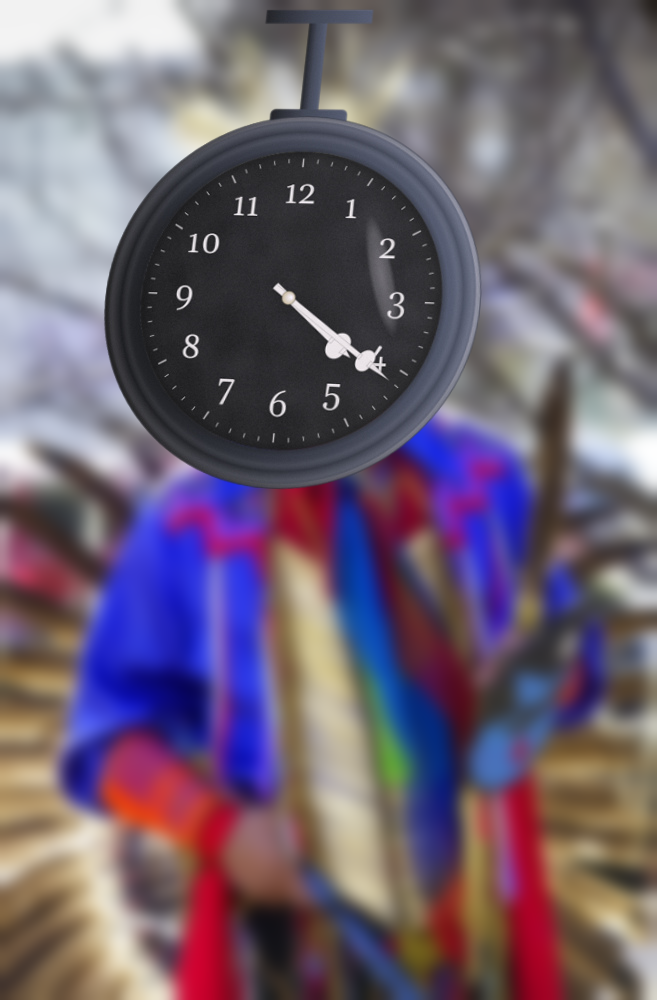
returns {"hour": 4, "minute": 21}
